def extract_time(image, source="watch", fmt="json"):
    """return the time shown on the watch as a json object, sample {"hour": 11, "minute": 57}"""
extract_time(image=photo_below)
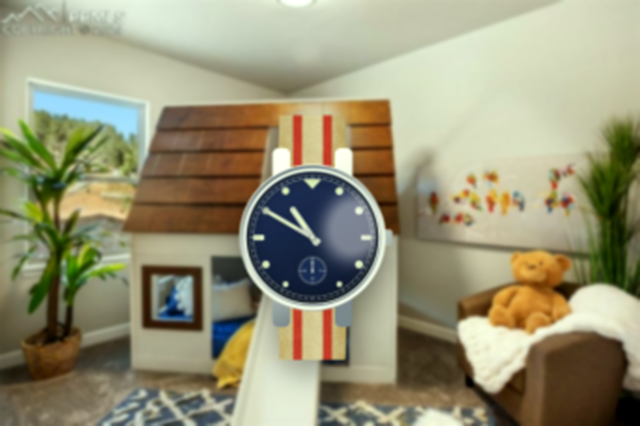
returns {"hour": 10, "minute": 50}
